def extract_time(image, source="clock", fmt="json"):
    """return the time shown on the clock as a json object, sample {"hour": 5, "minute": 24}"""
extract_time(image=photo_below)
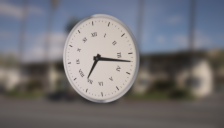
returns {"hour": 7, "minute": 17}
